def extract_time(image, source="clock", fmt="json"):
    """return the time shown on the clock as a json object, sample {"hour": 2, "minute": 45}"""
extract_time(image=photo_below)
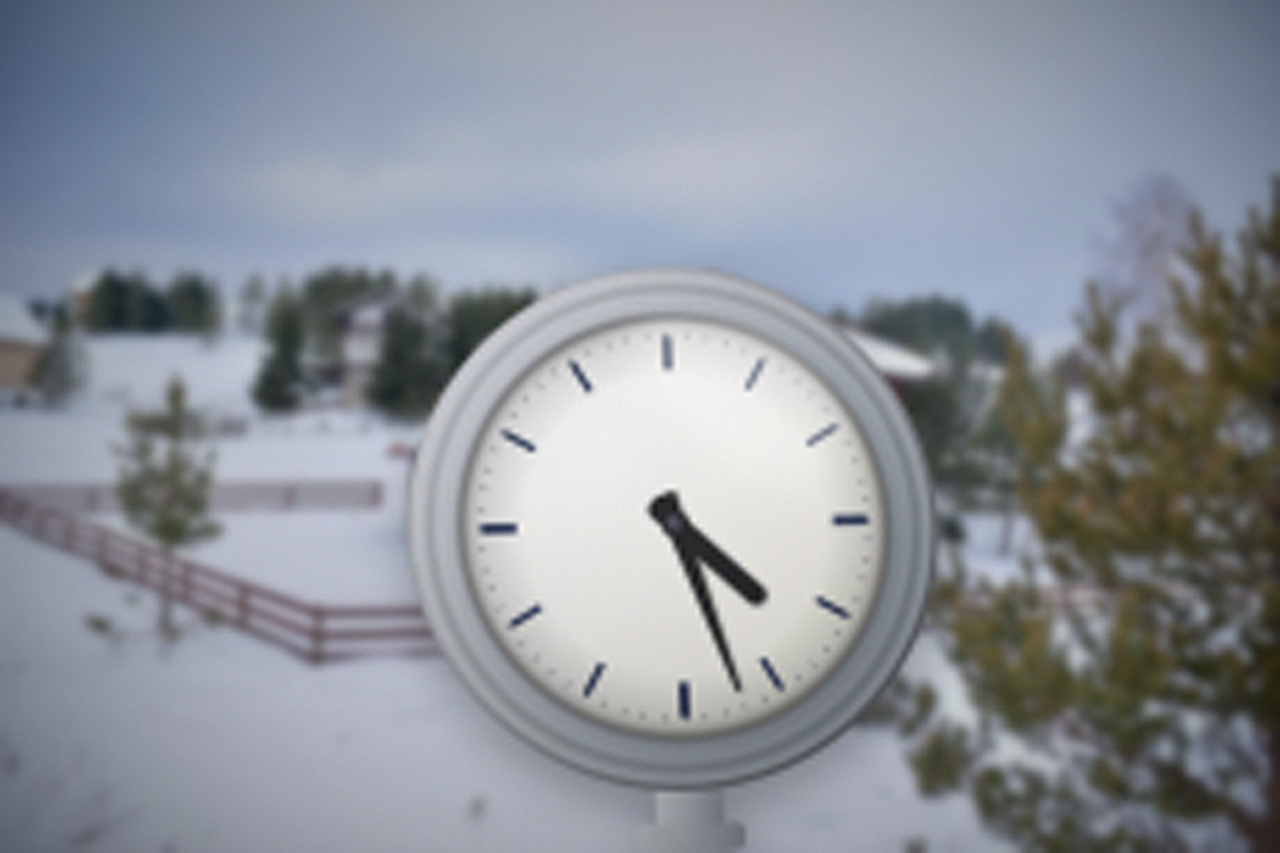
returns {"hour": 4, "minute": 27}
